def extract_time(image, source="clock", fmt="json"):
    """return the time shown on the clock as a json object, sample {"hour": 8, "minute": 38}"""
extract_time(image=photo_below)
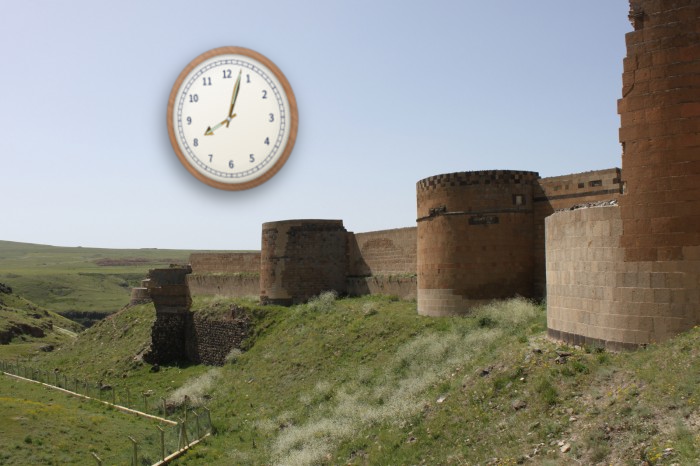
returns {"hour": 8, "minute": 3}
